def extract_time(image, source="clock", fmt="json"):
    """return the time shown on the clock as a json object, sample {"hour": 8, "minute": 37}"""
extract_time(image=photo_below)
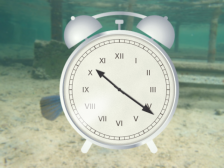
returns {"hour": 10, "minute": 21}
